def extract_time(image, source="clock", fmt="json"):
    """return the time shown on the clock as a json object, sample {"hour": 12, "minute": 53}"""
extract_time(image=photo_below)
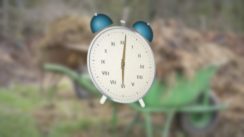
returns {"hour": 6, "minute": 1}
